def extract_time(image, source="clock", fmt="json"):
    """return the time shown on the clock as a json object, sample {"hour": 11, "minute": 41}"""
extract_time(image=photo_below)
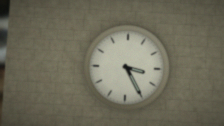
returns {"hour": 3, "minute": 25}
